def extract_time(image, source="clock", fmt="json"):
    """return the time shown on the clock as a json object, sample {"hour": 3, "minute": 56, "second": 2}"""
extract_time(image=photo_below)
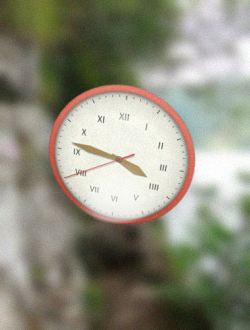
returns {"hour": 3, "minute": 46, "second": 40}
